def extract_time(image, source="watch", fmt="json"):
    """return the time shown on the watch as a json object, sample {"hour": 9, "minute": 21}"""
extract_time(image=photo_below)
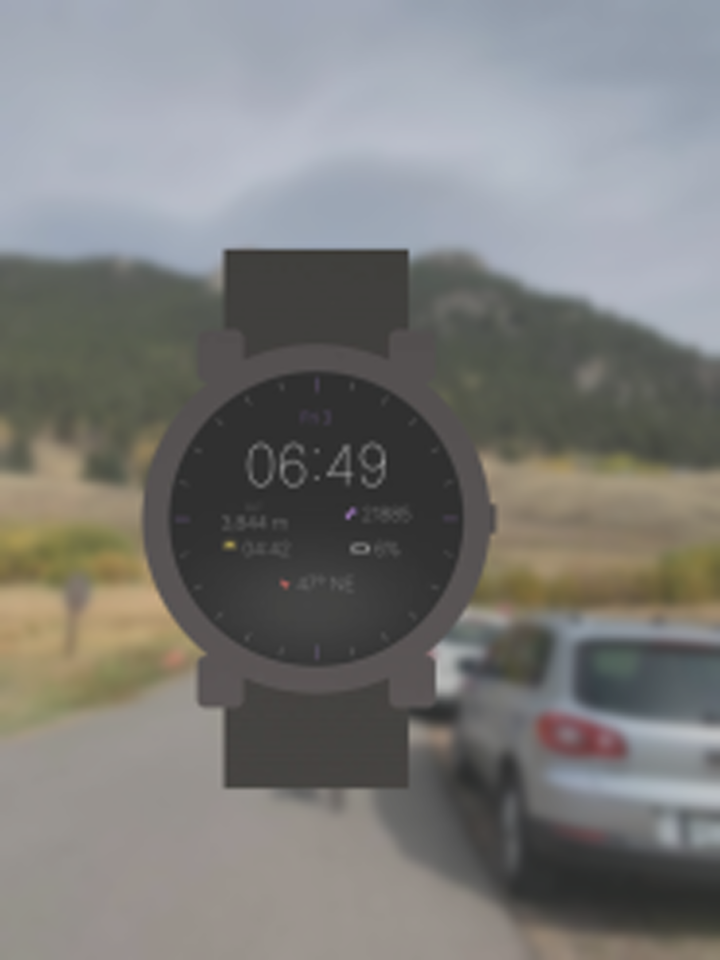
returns {"hour": 6, "minute": 49}
